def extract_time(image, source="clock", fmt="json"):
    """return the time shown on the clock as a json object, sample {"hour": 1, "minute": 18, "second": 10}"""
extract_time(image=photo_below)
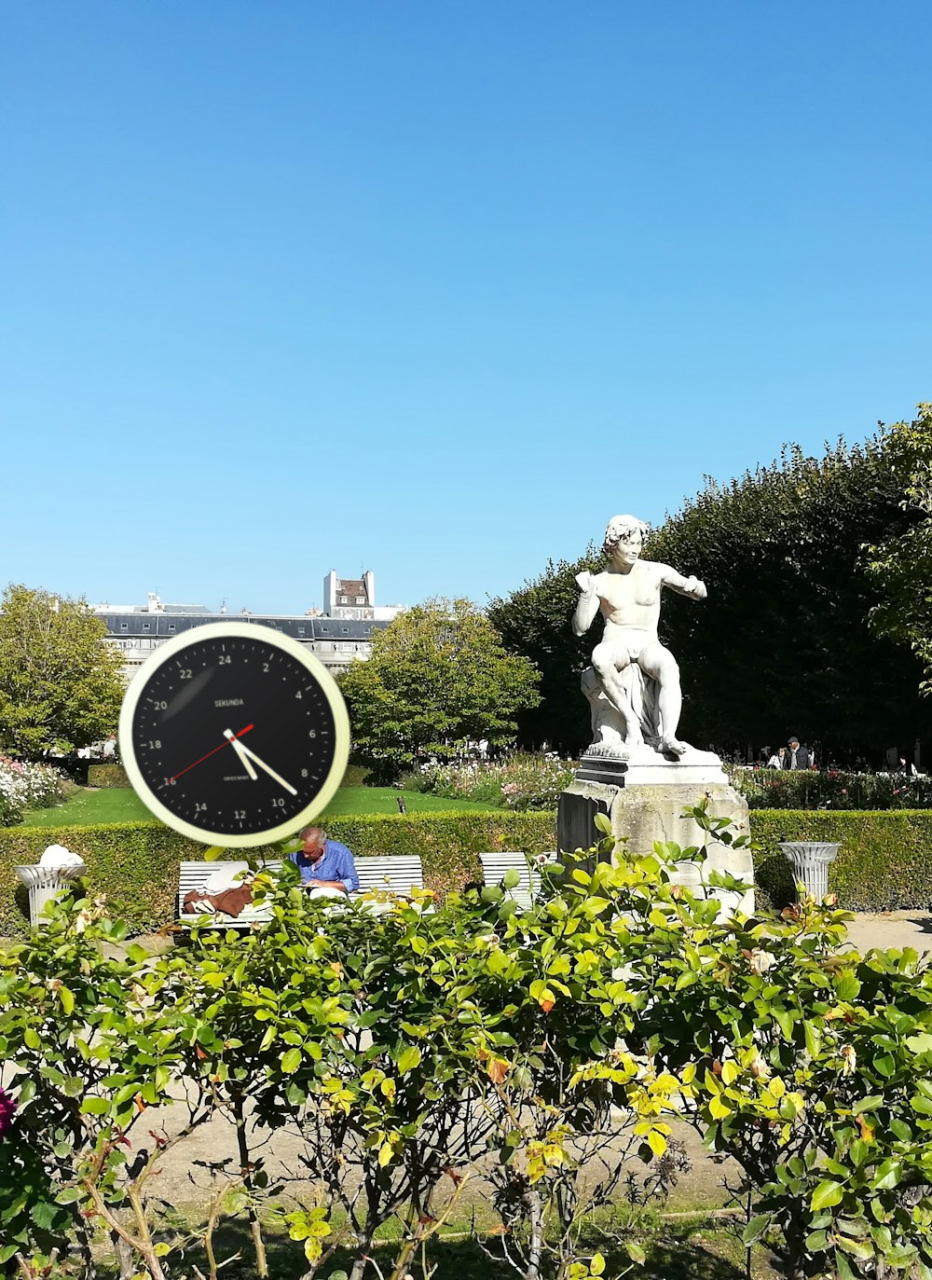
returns {"hour": 10, "minute": 22, "second": 40}
